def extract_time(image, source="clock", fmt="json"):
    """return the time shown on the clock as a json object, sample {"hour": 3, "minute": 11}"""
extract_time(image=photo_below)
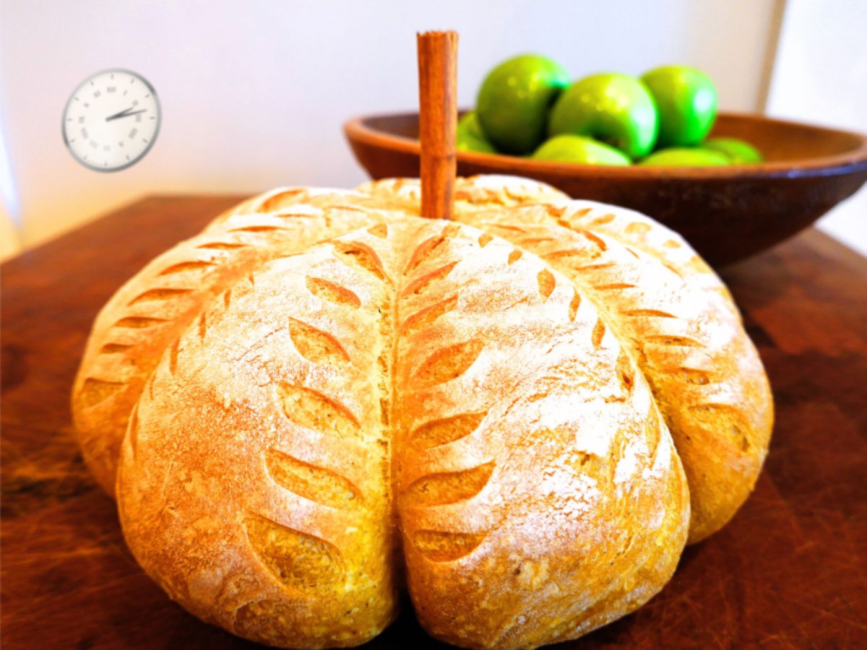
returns {"hour": 2, "minute": 13}
